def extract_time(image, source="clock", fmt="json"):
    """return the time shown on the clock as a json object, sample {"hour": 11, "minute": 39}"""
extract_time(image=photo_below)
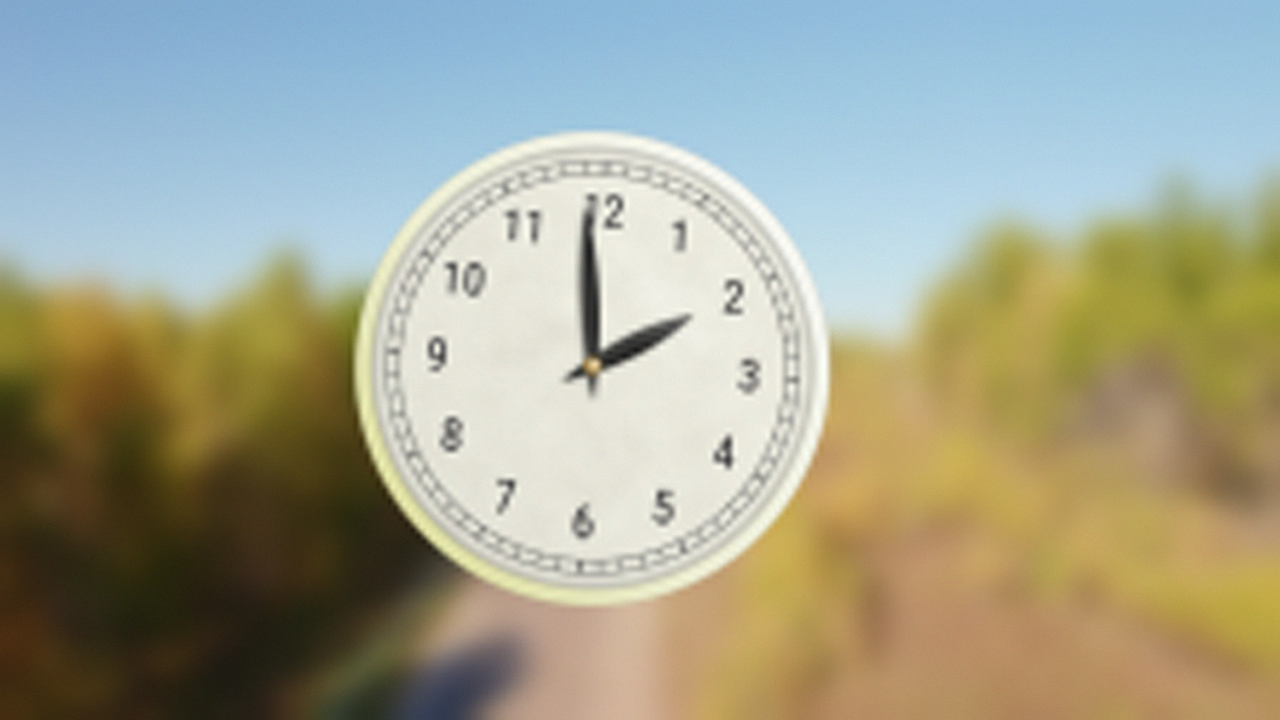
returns {"hour": 1, "minute": 59}
